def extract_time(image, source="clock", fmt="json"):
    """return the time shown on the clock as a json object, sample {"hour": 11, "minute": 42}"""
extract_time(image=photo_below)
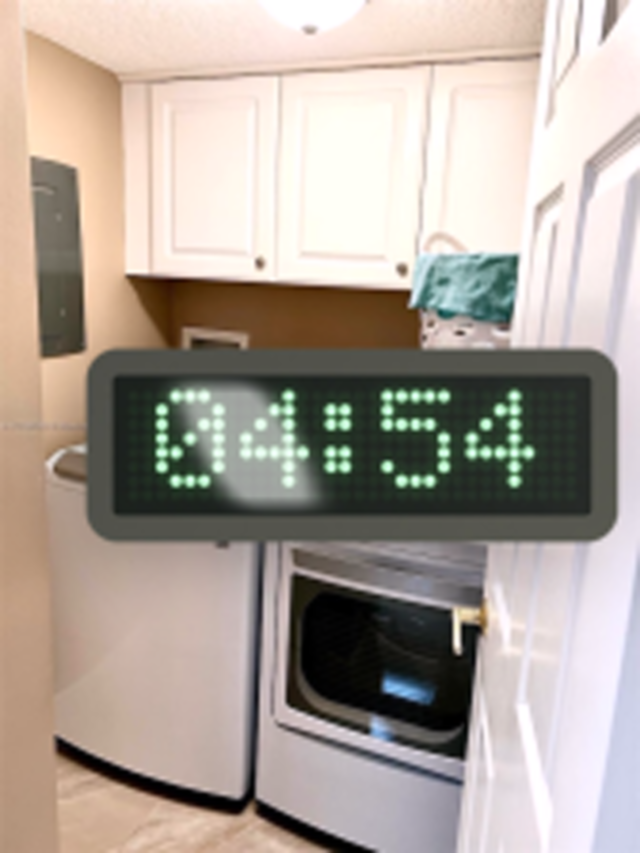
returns {"hour": 4, "minute": 54}
